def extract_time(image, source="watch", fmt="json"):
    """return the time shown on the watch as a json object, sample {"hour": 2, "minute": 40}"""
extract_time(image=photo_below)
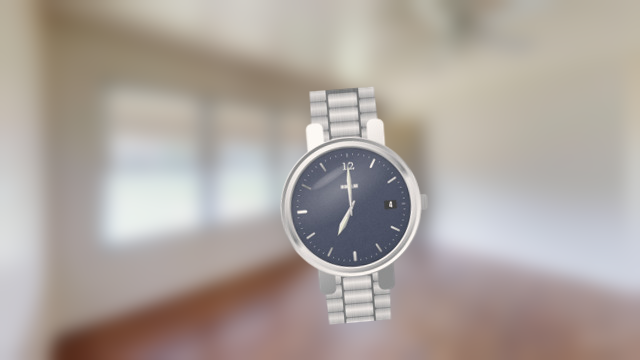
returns {"hour": 7, "minute": 0}
